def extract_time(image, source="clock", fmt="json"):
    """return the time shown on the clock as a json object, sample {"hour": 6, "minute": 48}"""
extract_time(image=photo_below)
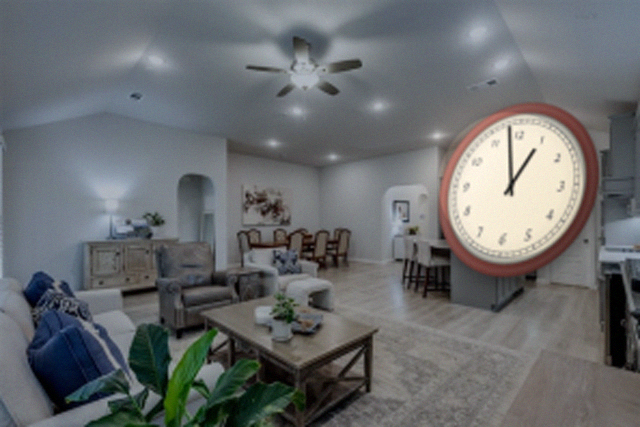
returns {"hour": 12, "minute": 58}
